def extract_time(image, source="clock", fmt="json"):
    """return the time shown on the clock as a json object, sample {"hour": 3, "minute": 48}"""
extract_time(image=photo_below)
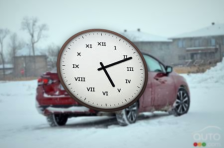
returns {"hour": 5, "minute": 11}
